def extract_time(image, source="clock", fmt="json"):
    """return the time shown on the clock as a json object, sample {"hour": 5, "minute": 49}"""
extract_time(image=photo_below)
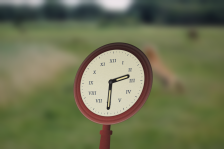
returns {"hour": 2, "minute": 30}
